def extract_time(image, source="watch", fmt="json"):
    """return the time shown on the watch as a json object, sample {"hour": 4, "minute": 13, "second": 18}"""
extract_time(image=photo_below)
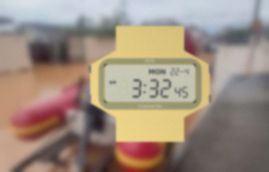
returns {"hour": 3, "minute": 32, "second": 45}
